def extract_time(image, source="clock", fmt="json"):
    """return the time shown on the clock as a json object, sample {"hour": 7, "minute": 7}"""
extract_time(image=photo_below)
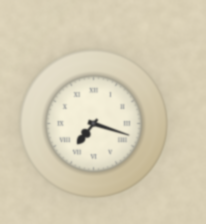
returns {"hour": 7, "minute": 18}
